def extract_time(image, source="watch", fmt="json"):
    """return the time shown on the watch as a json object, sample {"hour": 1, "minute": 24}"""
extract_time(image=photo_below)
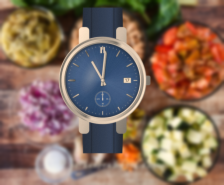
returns {"hour": 11, "minute": 1}
